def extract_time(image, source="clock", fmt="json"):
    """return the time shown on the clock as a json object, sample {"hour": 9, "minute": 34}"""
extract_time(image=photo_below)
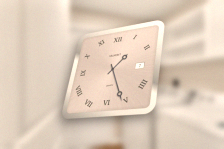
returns {"hour": 1, "minute": 26}
